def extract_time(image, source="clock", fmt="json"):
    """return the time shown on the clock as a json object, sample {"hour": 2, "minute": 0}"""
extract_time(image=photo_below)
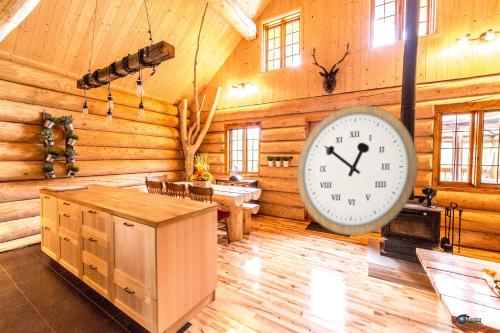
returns {"hour": 12, "minute": 51}
